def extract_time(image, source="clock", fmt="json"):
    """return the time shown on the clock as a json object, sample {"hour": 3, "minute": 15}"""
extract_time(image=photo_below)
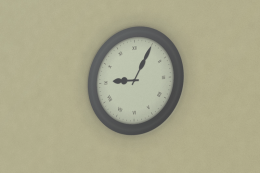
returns {"hour": 9, "minute": 5}
